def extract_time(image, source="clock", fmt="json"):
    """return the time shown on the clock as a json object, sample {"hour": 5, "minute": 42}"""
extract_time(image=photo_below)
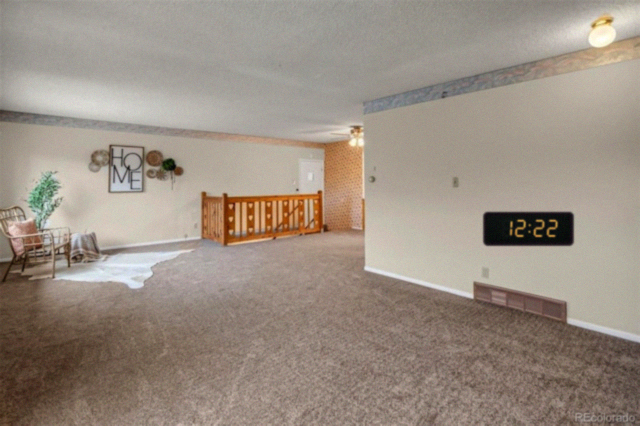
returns {"hour": 12, "minute": 22}
